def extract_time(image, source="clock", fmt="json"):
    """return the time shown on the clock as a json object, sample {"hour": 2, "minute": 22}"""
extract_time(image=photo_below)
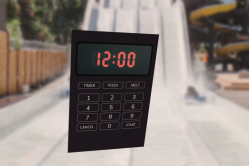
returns {"hour": 12, "minute": 0}
